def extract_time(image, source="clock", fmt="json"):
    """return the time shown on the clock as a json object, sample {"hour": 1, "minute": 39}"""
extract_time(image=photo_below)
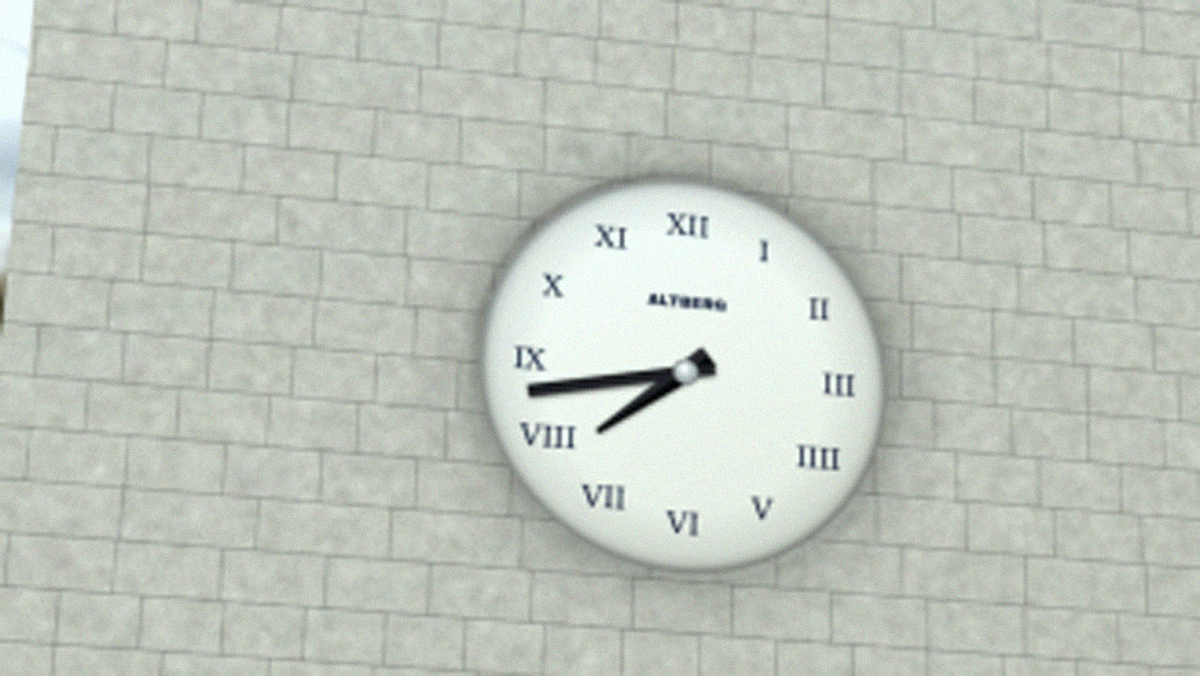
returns {"hour": 7, "minute": 43}
